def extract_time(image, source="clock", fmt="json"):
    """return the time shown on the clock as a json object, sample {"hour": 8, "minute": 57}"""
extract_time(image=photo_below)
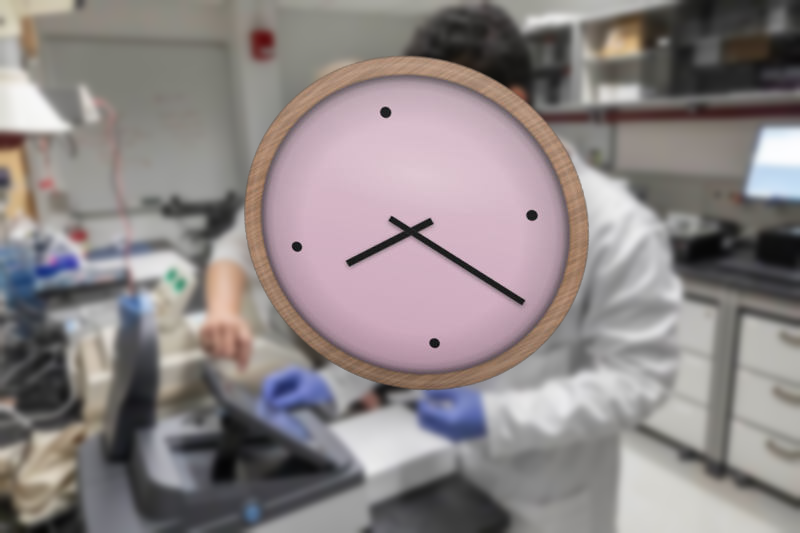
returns {"hour": 8, "minute": 22}
